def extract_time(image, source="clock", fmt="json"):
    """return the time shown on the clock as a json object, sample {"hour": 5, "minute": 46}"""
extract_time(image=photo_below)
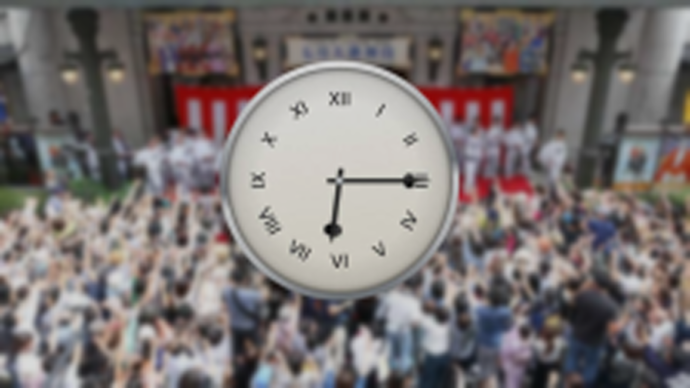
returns {"hour": 6, "minute": 15}
